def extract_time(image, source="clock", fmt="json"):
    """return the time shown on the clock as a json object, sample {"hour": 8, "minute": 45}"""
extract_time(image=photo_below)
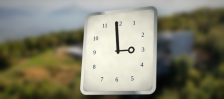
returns {"hour": 2, "minute": 59}
